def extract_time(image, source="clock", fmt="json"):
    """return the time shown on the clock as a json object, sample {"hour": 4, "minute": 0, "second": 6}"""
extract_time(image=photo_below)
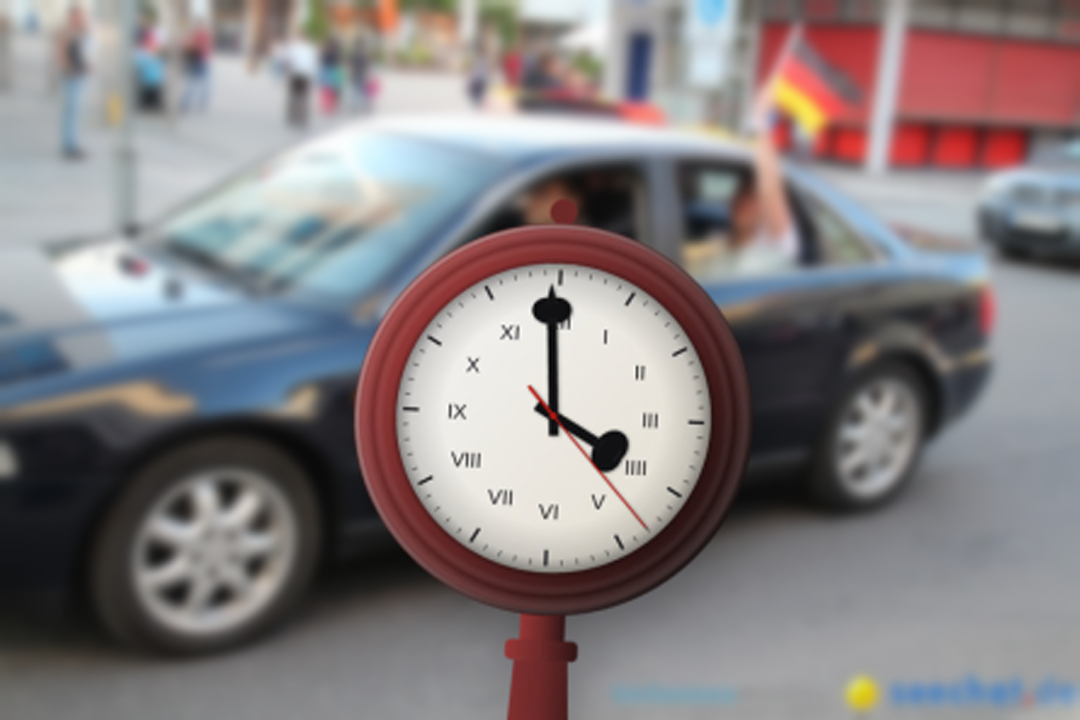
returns {"hour": 3, "minute": 59, "second": 23}
